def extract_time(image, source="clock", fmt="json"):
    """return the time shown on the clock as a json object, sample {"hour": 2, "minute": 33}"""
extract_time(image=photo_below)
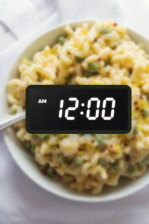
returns {"hour": 12, "minute": 0}
